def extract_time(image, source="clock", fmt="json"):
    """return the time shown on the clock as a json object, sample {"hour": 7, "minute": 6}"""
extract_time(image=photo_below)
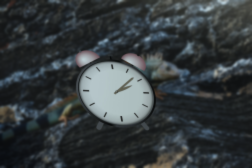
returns {"hour": 2, "minute": 8}
